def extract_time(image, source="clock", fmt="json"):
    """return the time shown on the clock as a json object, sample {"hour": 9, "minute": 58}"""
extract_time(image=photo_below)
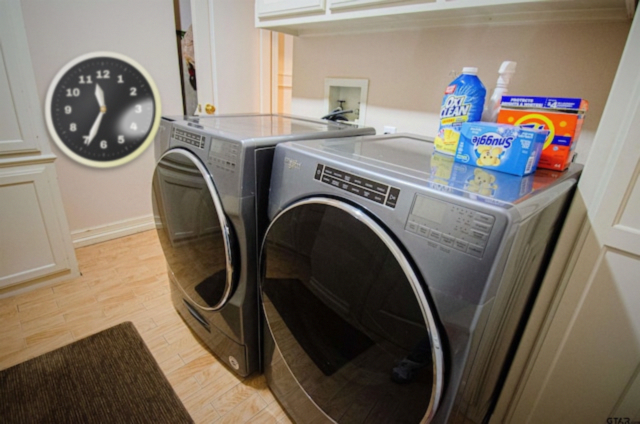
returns {"hour": 11, "minute": 34}
